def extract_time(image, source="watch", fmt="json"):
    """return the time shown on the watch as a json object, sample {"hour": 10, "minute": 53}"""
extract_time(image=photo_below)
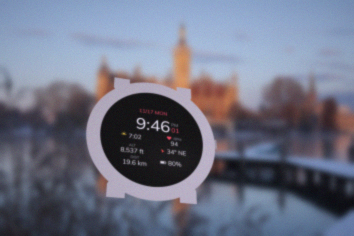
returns {"hour": 9, "minute": 46}
